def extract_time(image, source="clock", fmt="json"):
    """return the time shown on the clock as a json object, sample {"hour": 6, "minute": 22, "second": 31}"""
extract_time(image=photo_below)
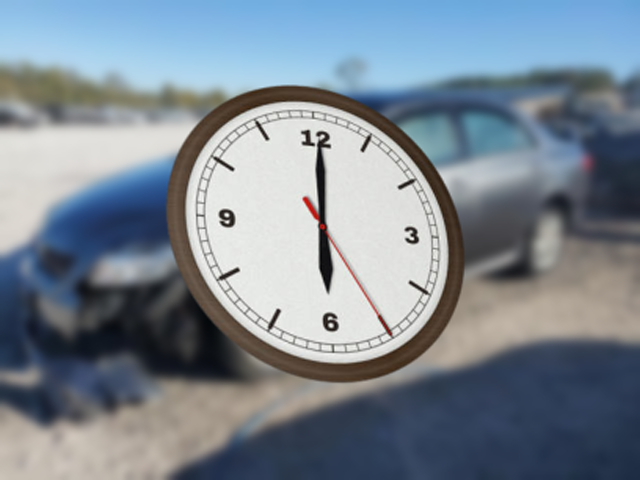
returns {"hour": 6, "minute": 0, "second": 25}
